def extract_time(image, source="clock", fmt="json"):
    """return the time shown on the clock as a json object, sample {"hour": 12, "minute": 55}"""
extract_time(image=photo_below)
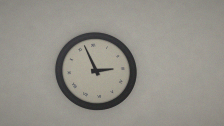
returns {"hour": 2, "minute": 57}
